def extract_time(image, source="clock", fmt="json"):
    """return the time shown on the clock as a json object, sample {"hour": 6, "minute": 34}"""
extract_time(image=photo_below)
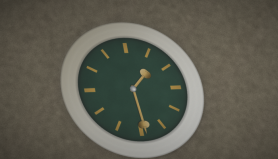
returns {"hour": 1, "minute": 29}
